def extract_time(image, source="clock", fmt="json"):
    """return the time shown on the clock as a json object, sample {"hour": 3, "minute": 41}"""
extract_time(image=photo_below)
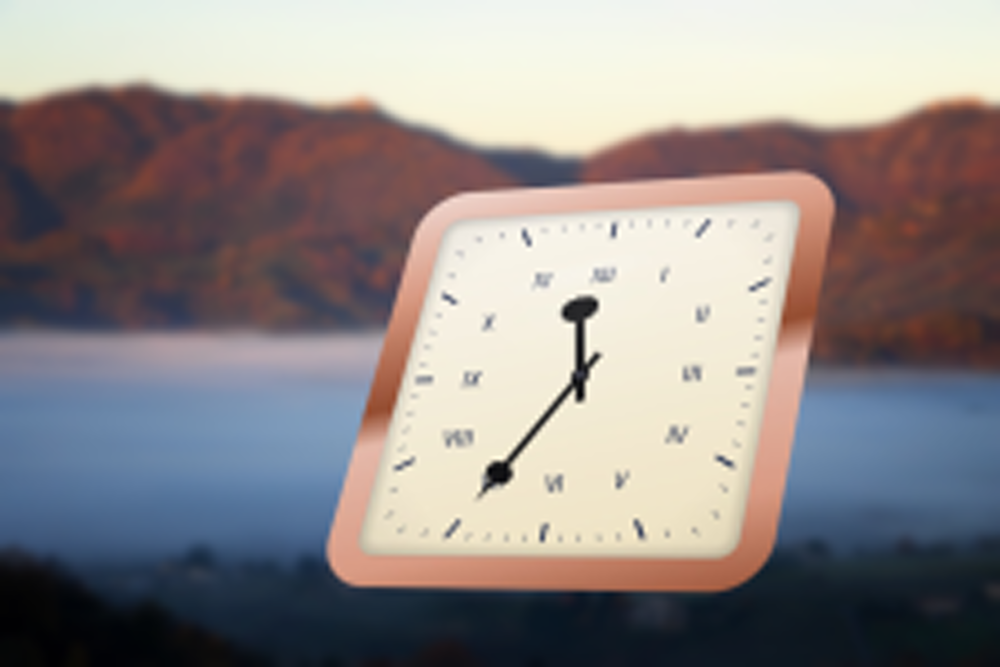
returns {"hour": 11, "minute": 35}
